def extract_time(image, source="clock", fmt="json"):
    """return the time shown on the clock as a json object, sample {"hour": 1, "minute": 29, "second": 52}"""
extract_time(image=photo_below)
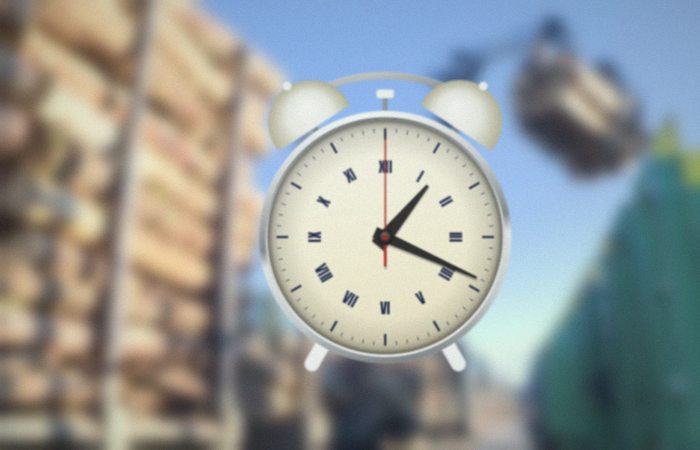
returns {"hour": 1, "minute": 19, "second": 0}
